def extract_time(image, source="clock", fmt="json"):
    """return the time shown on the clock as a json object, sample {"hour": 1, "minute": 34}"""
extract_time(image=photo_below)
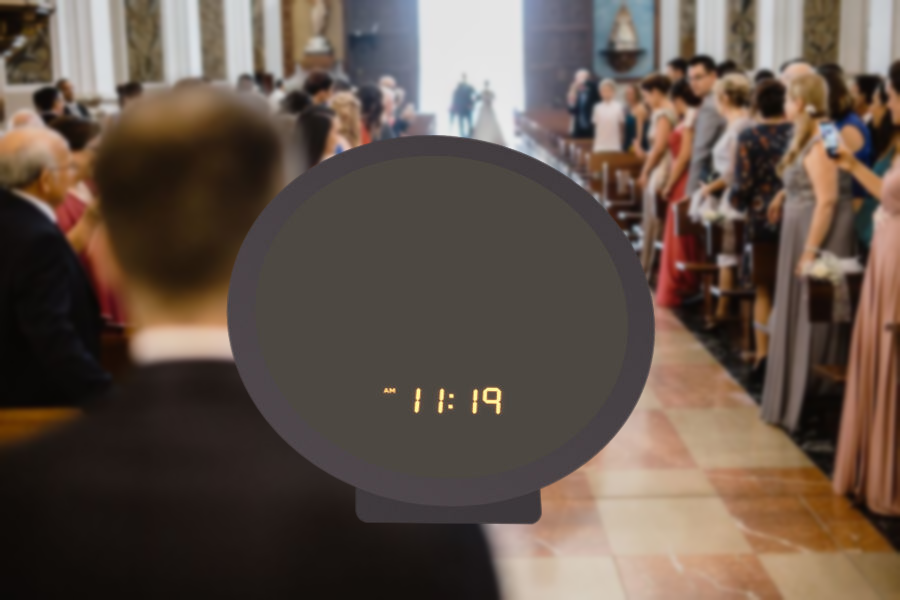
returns {"hour": 11, "minute": 19}
